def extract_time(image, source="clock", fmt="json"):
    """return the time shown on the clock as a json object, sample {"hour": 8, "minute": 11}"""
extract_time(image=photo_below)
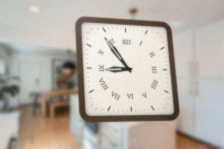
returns {"hour": 8, "minute": 54}
